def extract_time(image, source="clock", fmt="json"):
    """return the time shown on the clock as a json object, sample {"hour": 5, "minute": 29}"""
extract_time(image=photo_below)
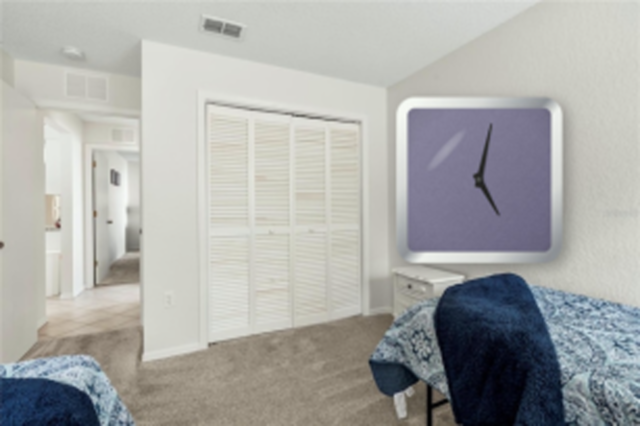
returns {"hour": 5, "minute": 2}
